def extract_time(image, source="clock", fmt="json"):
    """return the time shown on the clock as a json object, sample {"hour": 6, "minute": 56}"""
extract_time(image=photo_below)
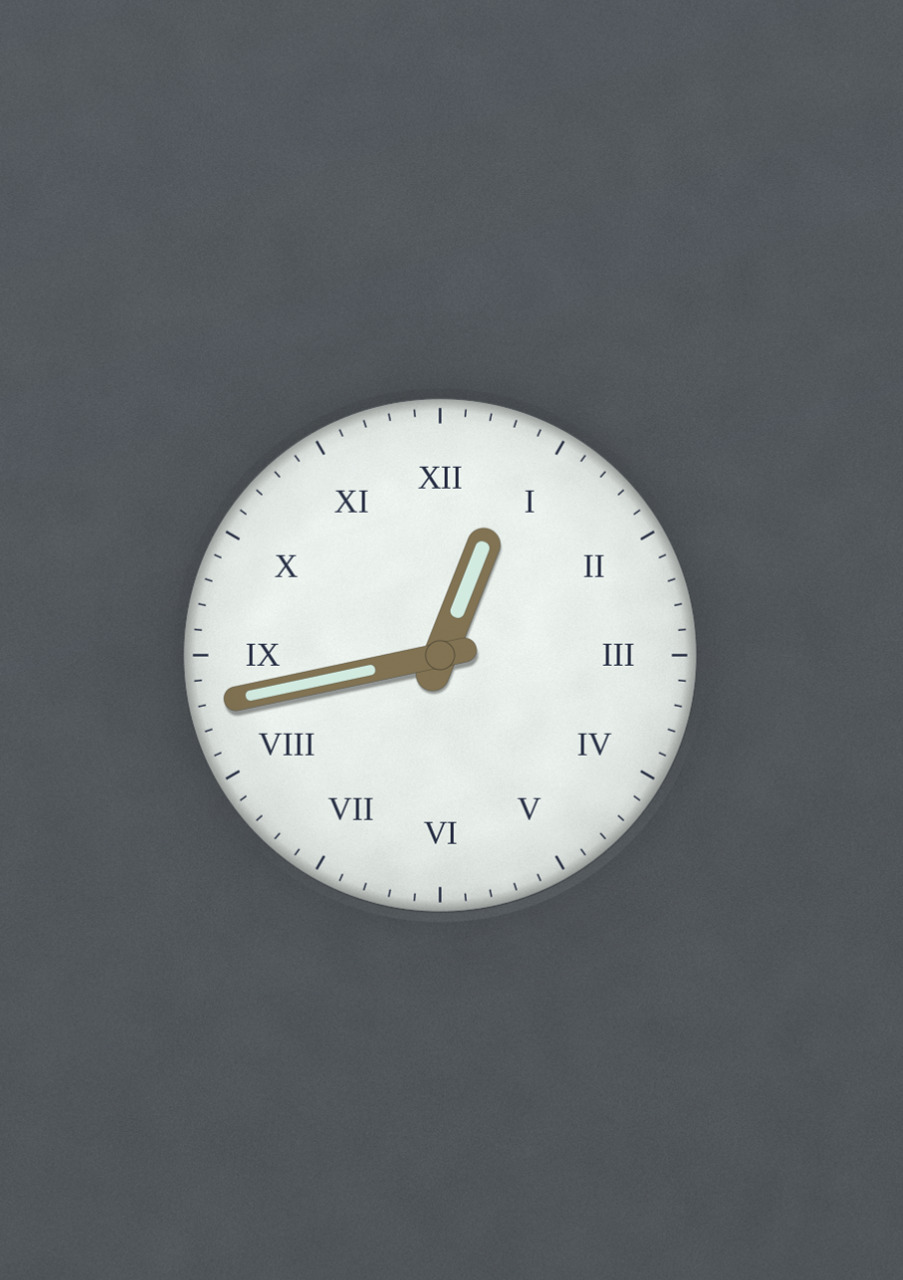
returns {"hour": 12, "minute": 43}
